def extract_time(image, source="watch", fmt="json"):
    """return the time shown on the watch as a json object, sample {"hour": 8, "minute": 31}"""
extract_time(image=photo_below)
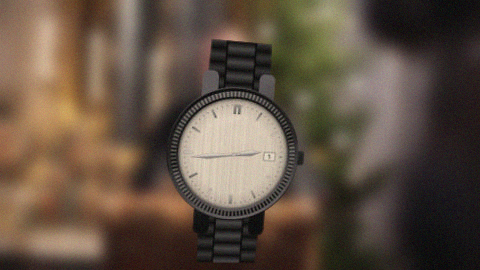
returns {"hour": 2, "minute": 44}
